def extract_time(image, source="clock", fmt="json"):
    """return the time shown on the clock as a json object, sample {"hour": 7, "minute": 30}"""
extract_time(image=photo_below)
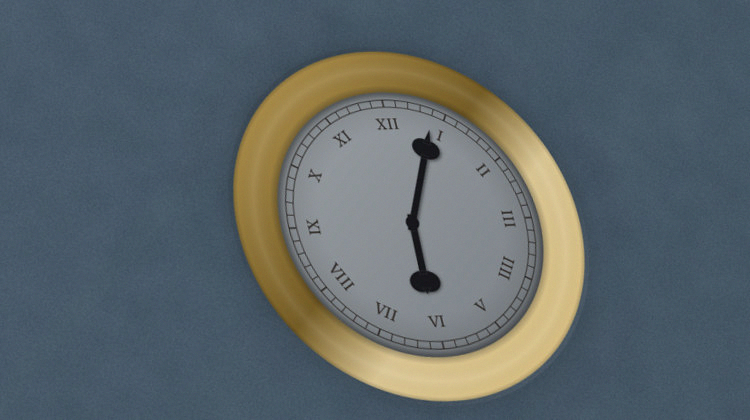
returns {"hour": 6, "minute": 4}
